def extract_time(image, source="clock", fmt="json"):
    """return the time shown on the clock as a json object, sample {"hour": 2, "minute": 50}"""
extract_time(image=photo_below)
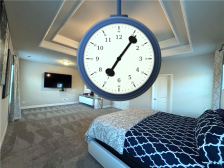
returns {"hour": 7, "minute": 6}
